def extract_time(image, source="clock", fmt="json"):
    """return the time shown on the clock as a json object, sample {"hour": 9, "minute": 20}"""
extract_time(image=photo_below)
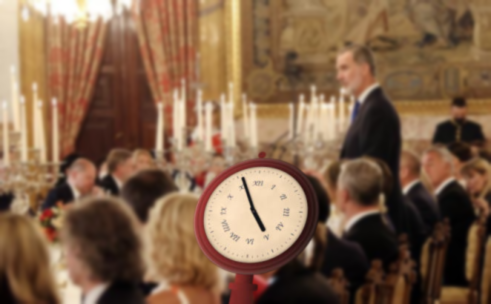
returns {"hour": 4, "minute": 56}
